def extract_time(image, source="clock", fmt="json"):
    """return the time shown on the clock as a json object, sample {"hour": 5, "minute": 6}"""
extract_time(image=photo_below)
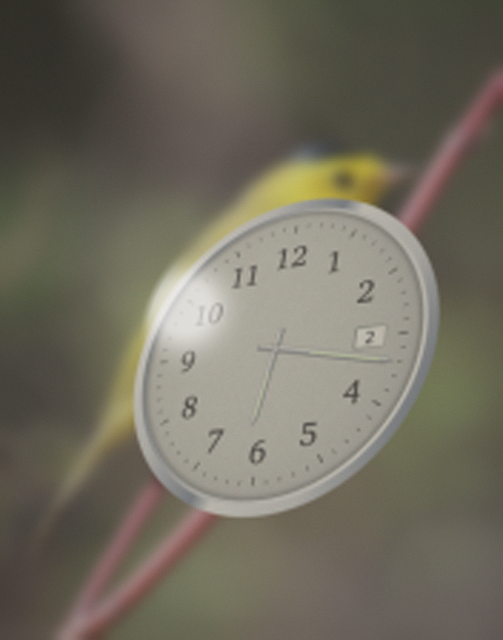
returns {"hour": 6, "minute": 17}
